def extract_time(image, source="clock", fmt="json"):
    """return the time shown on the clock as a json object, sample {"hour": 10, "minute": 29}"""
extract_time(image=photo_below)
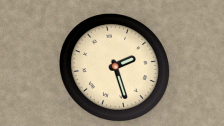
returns {"hour": 2, "minute": 29}
